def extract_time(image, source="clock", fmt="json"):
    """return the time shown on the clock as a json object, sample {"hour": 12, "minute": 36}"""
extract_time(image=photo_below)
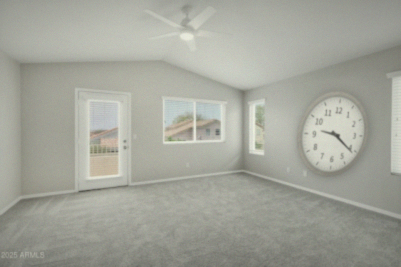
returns {"hour": 9, "minute": 21}
